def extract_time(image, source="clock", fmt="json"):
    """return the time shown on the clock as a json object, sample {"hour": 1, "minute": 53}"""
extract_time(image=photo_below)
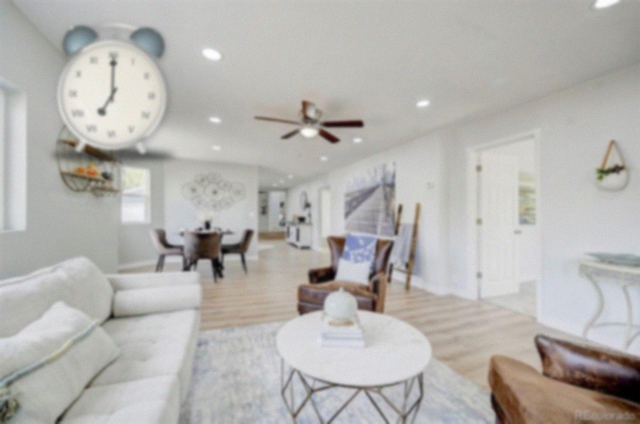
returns {"hour": 7, "minute": 0}
